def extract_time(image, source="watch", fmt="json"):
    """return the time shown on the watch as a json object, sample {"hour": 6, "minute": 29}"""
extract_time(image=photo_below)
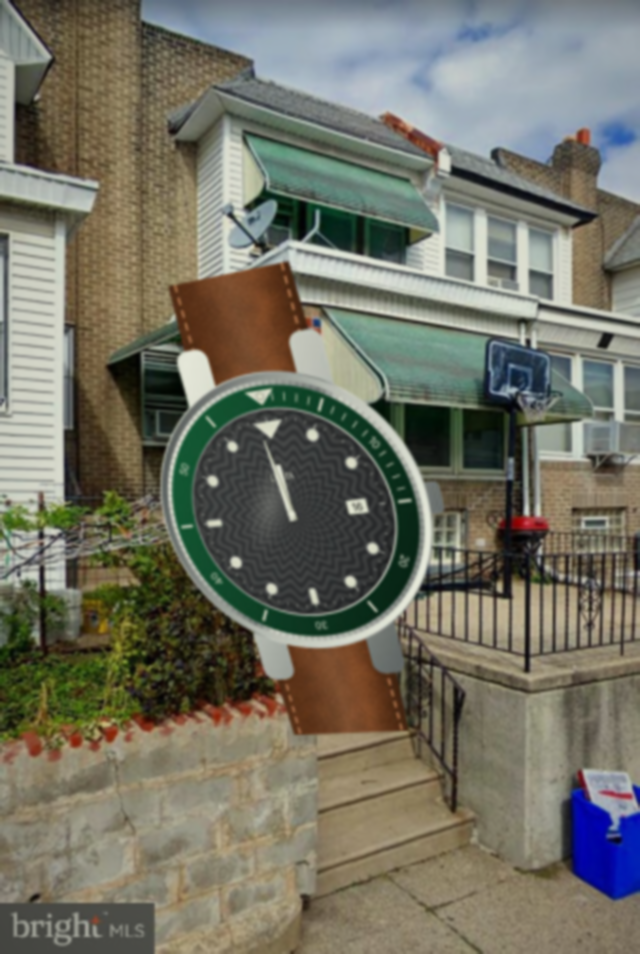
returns {"hour": 11, "minute": 59}
